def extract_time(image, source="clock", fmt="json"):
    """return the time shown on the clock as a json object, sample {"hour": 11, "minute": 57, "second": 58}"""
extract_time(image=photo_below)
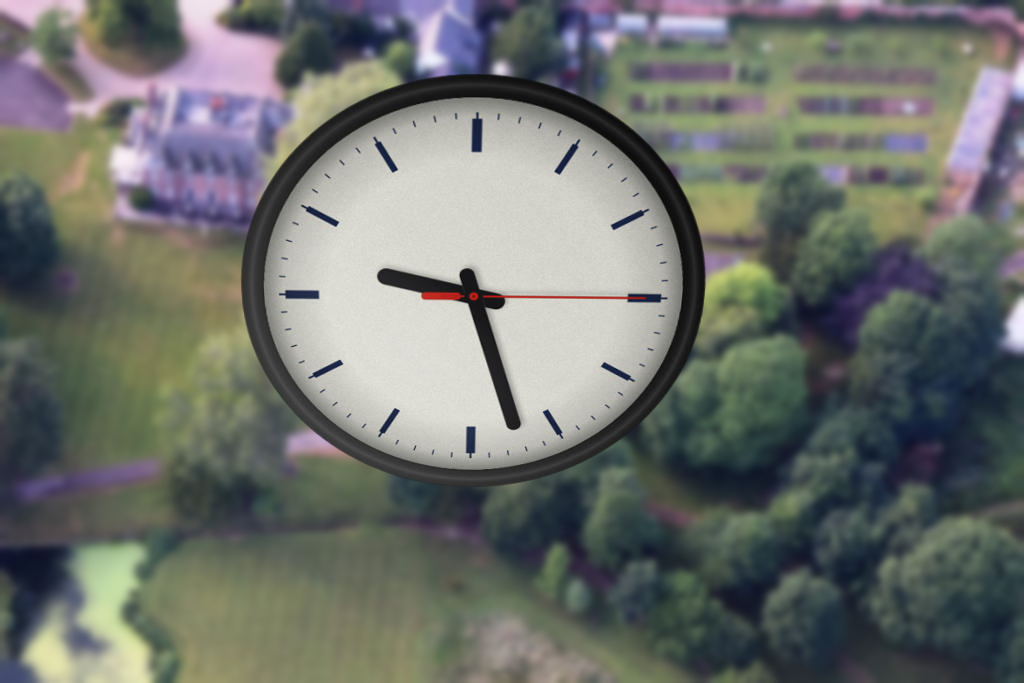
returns {"hour": 9, "minute": 27, "second": 15}
